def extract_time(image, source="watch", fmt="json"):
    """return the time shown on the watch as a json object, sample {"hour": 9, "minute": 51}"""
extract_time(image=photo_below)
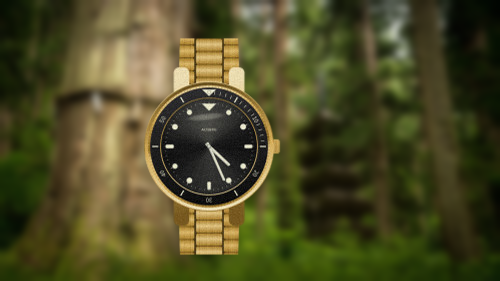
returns {"hour": 4, "minute": 26}
